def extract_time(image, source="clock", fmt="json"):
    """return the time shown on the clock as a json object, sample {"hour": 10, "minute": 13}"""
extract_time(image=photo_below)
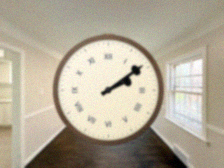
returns {"hour": 2, "minute": 9}
